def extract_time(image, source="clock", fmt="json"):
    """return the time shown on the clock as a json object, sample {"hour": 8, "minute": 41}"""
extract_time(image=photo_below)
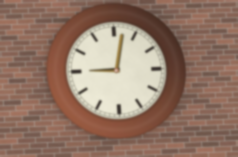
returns {"hour": 9, "minute": 2}
